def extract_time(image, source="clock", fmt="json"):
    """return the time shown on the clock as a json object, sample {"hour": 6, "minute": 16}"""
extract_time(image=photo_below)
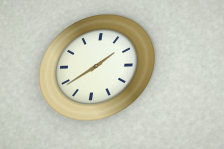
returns {"hour": 1, "minute": 39}
